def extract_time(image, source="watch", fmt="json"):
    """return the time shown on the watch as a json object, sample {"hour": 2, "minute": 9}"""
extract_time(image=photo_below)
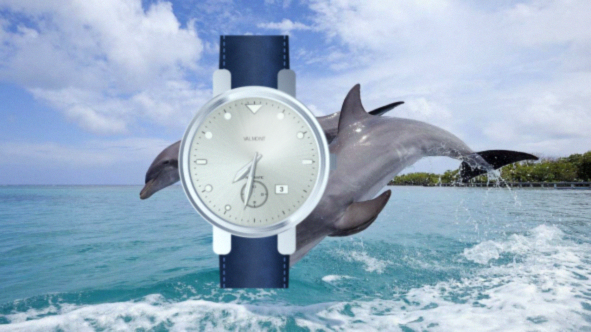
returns {"hour": 7, "minute": 32}
